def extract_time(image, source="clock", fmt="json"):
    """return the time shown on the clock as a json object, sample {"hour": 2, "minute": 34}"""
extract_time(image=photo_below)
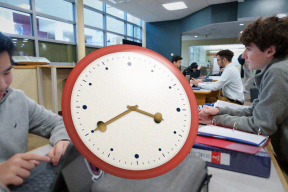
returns {"hour": 3, "minute": 40}
